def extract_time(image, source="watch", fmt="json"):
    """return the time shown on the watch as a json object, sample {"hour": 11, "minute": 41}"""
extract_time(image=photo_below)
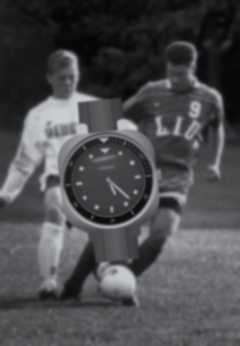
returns {"hour": 5, "minute": 23}
